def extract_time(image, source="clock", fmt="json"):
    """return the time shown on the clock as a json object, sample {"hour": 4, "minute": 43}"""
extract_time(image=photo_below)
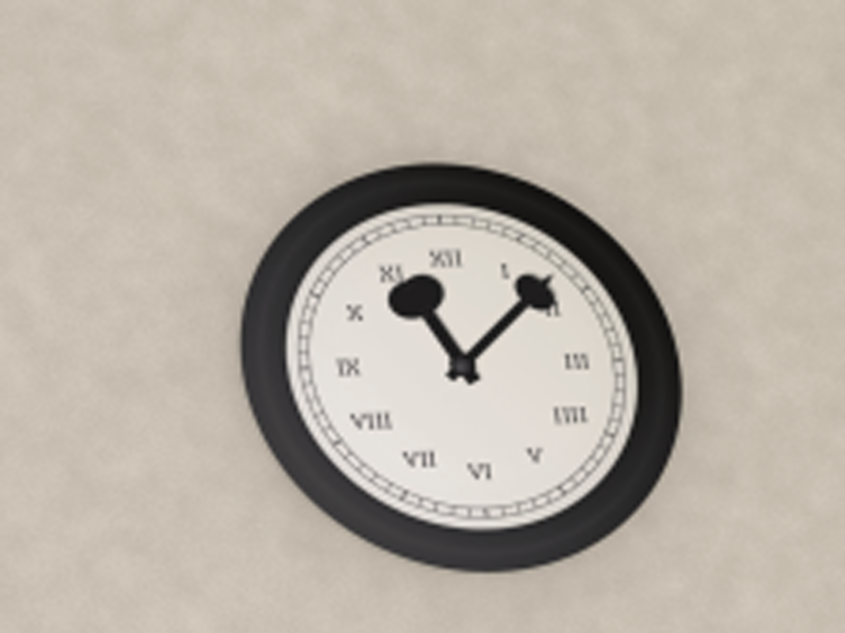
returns {"hour": 11, "minute": 8}
